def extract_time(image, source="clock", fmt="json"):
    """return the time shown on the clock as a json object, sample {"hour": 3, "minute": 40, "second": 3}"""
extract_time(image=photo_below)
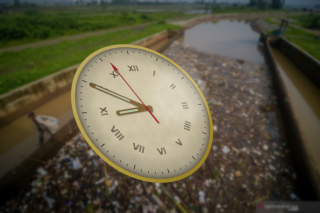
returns {"hour": 8, "minute": 49, "second": 56}
